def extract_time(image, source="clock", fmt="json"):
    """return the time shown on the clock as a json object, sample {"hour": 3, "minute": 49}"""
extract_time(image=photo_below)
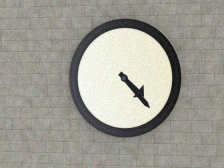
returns {"hour": 4, "minute": 23}
